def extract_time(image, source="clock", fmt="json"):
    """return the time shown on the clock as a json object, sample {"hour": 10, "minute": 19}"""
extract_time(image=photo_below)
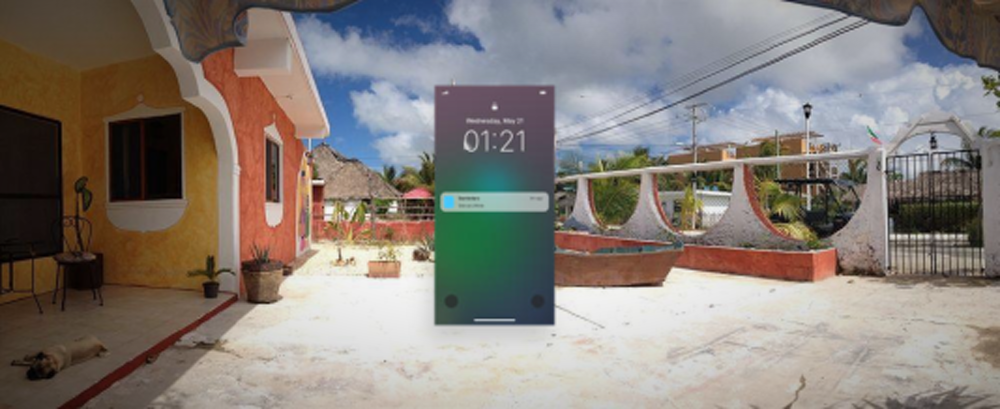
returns {"hour": 1, "minute": 21}
